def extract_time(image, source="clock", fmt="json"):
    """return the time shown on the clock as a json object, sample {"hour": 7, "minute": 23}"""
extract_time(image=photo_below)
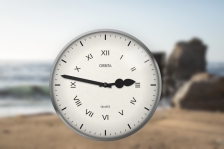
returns {"hour": 2, "minute": 47}
